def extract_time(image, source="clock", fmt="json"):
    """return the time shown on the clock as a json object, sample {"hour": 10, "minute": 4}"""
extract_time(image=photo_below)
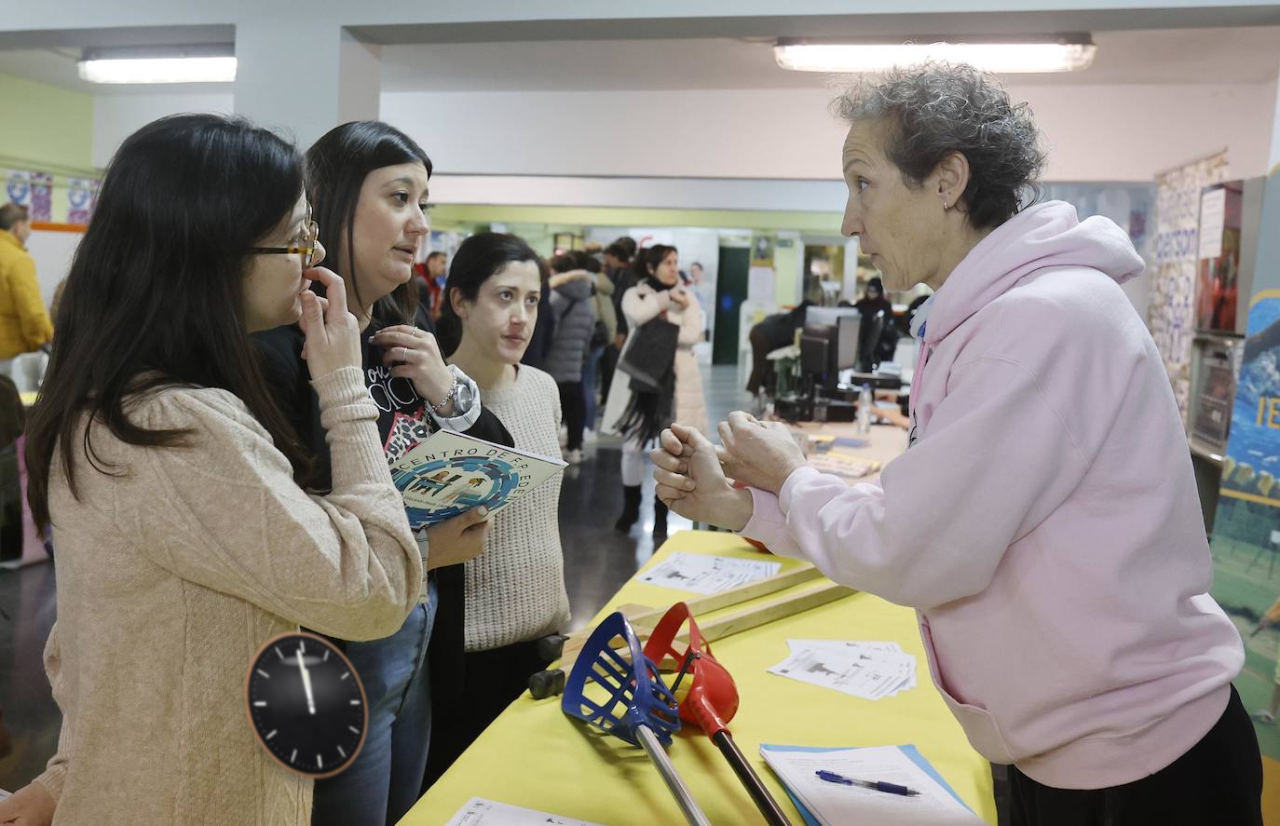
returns {"hour": 11, "minute": 59}
